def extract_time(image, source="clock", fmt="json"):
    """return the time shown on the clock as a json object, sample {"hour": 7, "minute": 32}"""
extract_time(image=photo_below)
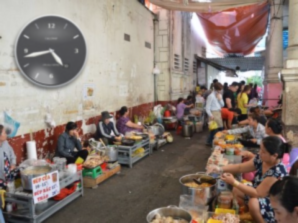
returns {"hour": 4, "minute": 43}
